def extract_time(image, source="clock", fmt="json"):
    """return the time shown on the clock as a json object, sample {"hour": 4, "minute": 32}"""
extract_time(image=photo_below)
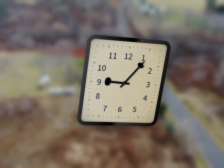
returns {"hour": 9, "minute": 6}
